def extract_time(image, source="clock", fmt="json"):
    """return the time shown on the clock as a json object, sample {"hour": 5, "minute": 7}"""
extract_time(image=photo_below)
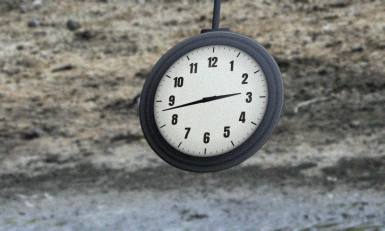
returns {"hour": 2, "minute": 43}
